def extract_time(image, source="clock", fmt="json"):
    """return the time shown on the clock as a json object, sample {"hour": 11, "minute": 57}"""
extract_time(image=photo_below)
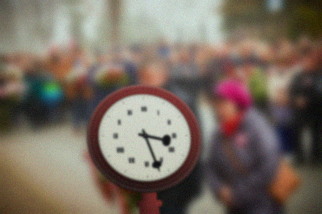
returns {"hour": 3, "minute": 27}
